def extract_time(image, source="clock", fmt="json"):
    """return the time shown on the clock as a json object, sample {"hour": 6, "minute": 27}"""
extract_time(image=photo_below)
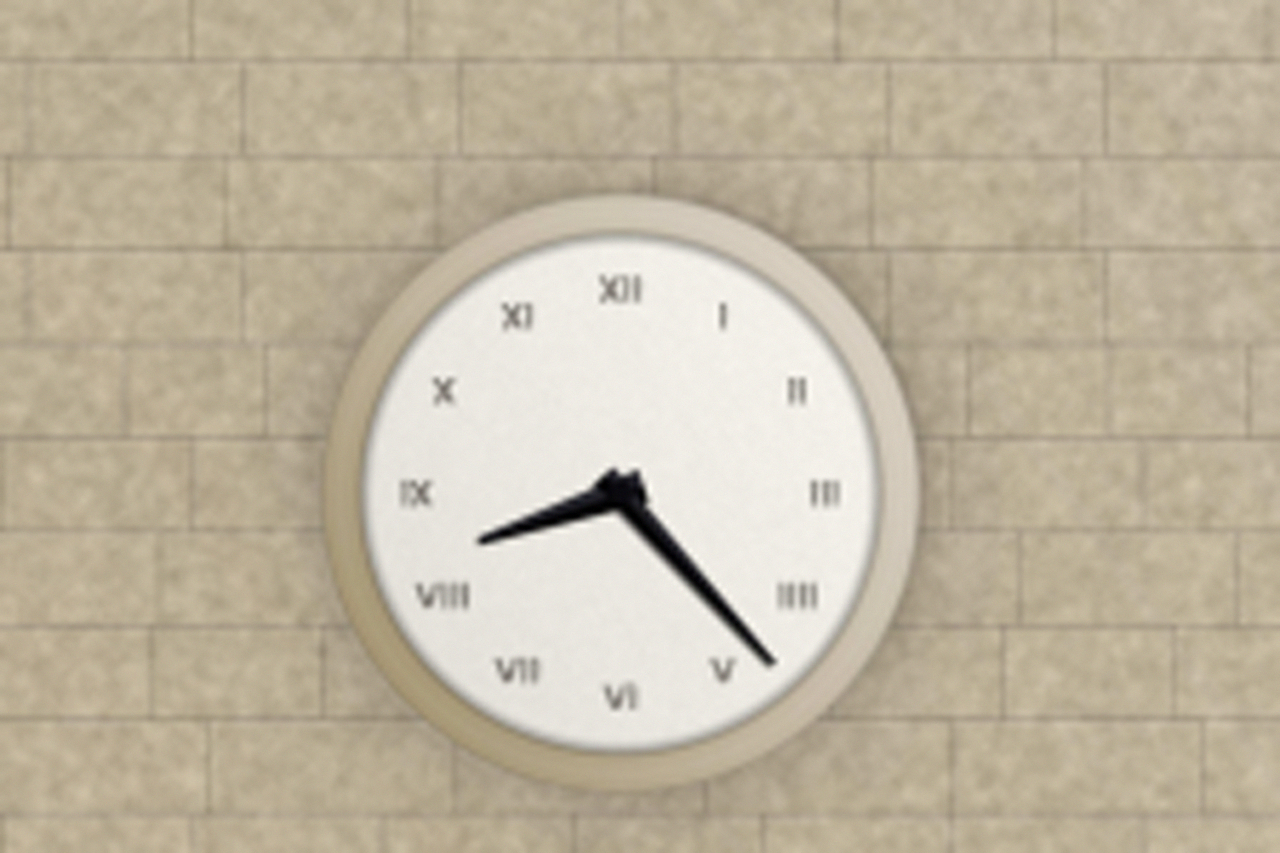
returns {"hour": 8, "minute": 23}
